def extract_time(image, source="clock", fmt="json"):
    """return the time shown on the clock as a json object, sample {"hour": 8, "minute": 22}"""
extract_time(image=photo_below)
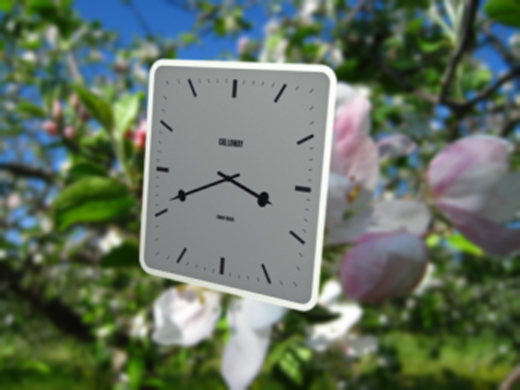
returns {"hour": 3, "minute": 41}
